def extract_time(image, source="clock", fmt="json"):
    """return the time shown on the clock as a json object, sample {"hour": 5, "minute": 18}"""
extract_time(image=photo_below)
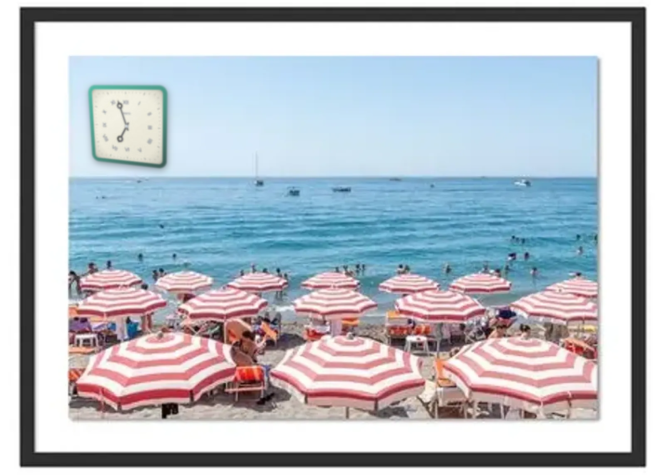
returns {"hour": 6, "minute": 57}
